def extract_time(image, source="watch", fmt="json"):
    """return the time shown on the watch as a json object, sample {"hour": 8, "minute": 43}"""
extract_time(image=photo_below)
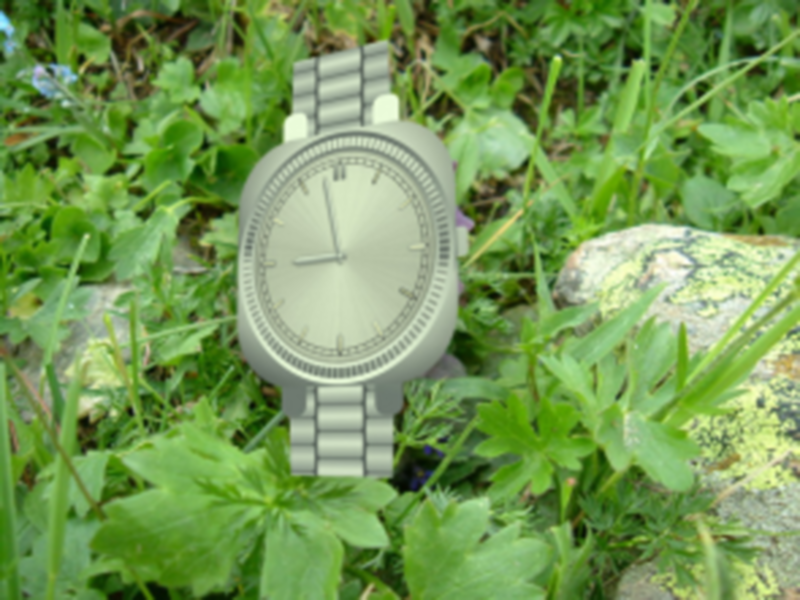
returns {"hour": 8, "minute": 58}
